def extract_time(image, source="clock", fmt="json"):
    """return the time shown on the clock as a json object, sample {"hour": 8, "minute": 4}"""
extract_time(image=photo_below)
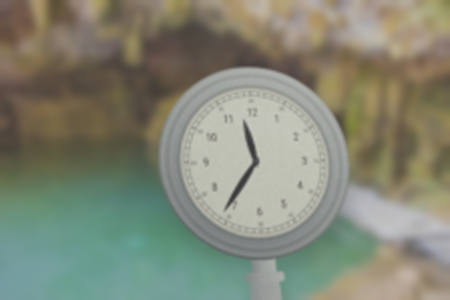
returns {"hour": 11, "minute": 36}
